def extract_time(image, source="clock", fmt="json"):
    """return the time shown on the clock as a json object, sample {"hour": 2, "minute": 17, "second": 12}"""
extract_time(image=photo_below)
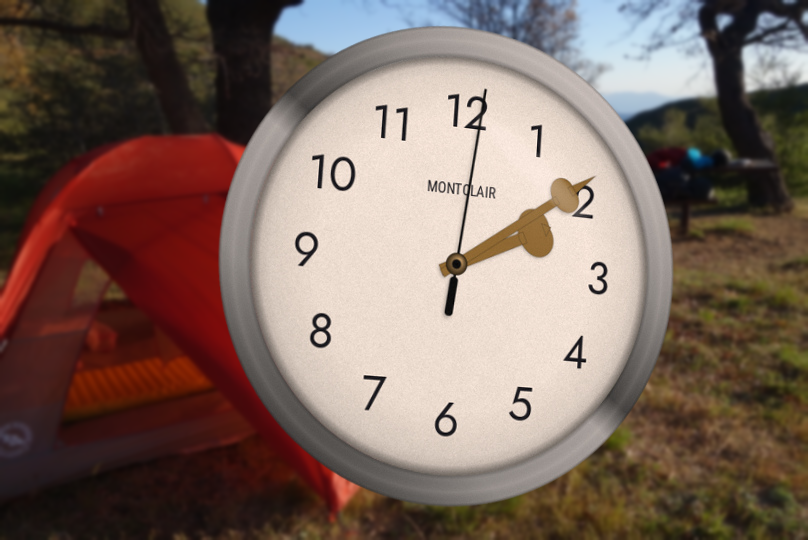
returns {"hour": 2, "minute": 9, "second": 1}
